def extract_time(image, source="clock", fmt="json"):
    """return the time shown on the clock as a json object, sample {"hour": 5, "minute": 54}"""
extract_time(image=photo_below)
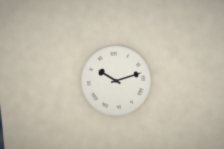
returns {"hour": 10, "minute": 13}
